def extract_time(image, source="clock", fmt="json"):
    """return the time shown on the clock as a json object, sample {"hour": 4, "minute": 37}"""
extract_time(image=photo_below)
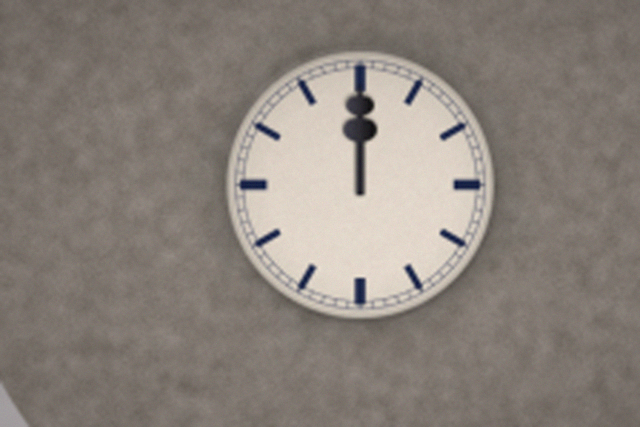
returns {"hour": 12, "minute": 0}
